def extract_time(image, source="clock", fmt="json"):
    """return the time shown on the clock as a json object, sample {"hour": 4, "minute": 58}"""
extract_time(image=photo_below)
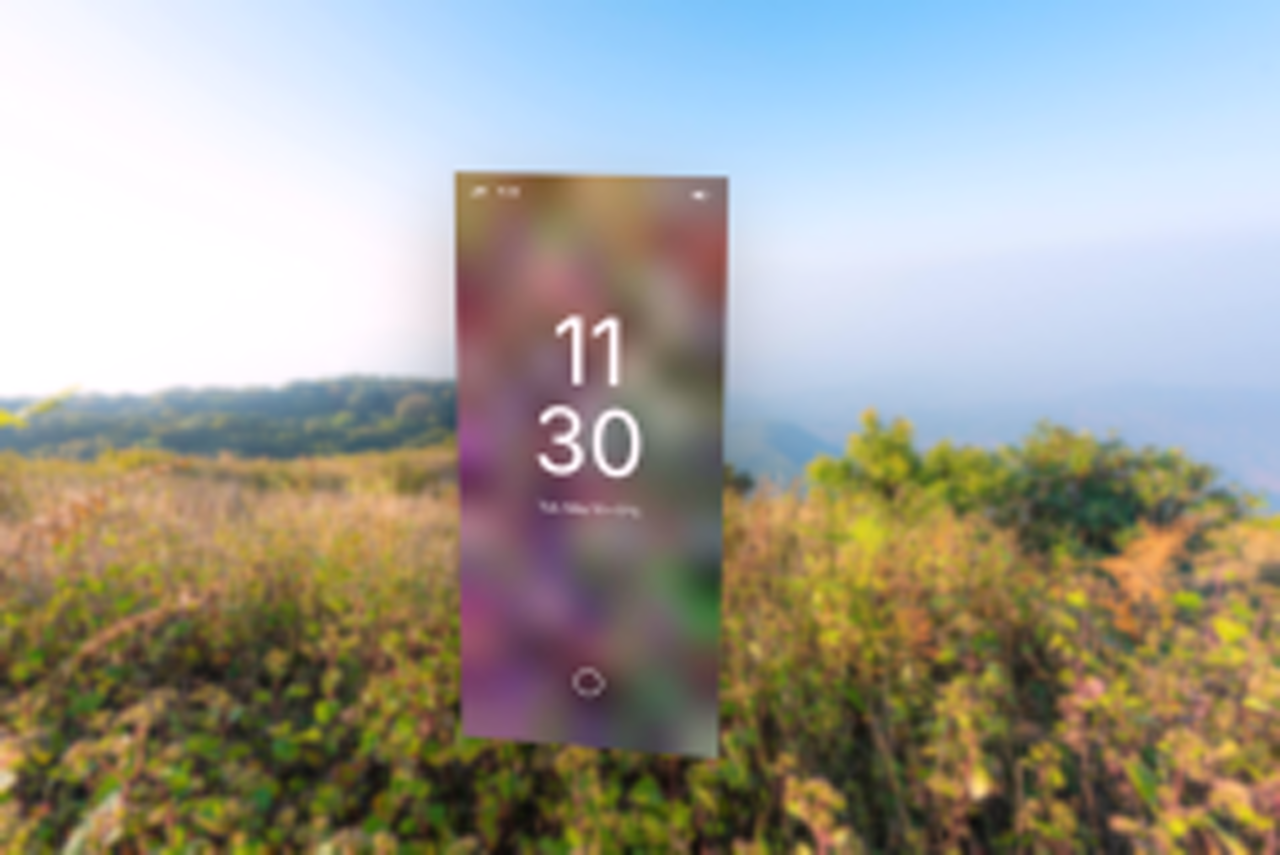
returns {"hour": 11, "minute": 30}
